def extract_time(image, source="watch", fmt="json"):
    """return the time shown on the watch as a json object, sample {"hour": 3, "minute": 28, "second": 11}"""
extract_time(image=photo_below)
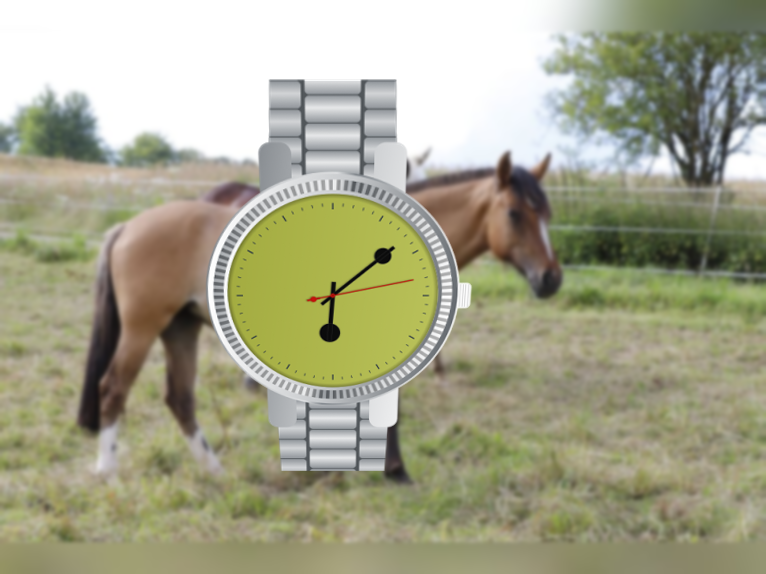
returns {"hour": 6, "minute": 8, "second": 13}
